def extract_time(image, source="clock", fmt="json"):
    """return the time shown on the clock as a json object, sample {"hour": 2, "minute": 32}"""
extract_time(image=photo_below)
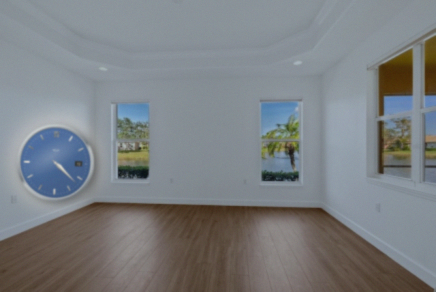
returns {"hour": 4, "minute": 22}
